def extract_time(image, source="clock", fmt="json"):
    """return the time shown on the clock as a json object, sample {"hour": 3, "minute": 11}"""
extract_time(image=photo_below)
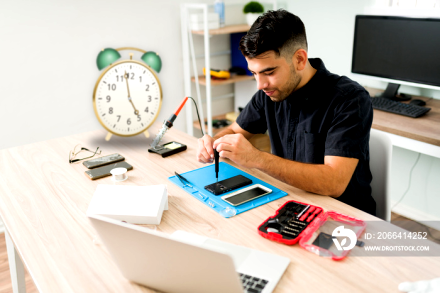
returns {"hour": 4, "minute": 58}
